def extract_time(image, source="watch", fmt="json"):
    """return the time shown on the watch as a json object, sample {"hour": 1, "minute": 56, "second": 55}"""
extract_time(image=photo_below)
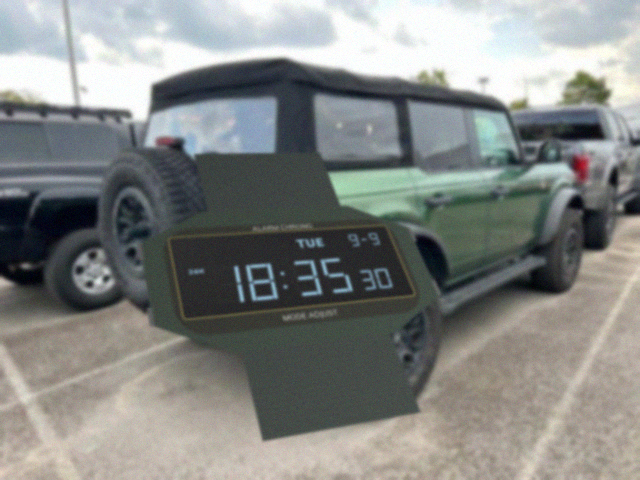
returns {"hour": 18, "minute": 35, "second": 30}
